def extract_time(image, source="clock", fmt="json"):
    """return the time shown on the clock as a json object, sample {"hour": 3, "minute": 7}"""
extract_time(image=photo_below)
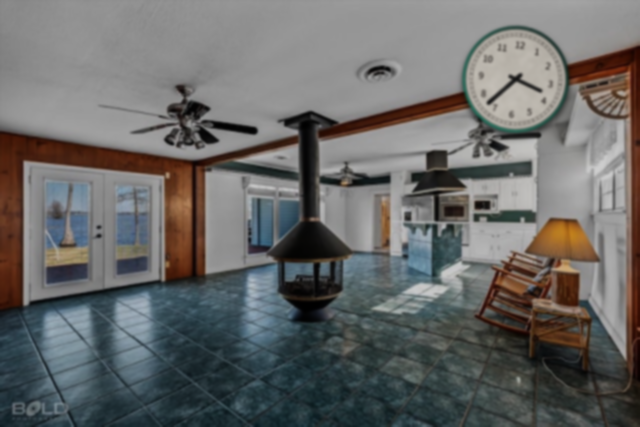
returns {"hour": 3, "minute": 37}
